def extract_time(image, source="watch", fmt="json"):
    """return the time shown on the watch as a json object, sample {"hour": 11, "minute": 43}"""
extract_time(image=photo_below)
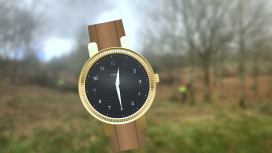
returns {"hour": 12, "minute": 30}
